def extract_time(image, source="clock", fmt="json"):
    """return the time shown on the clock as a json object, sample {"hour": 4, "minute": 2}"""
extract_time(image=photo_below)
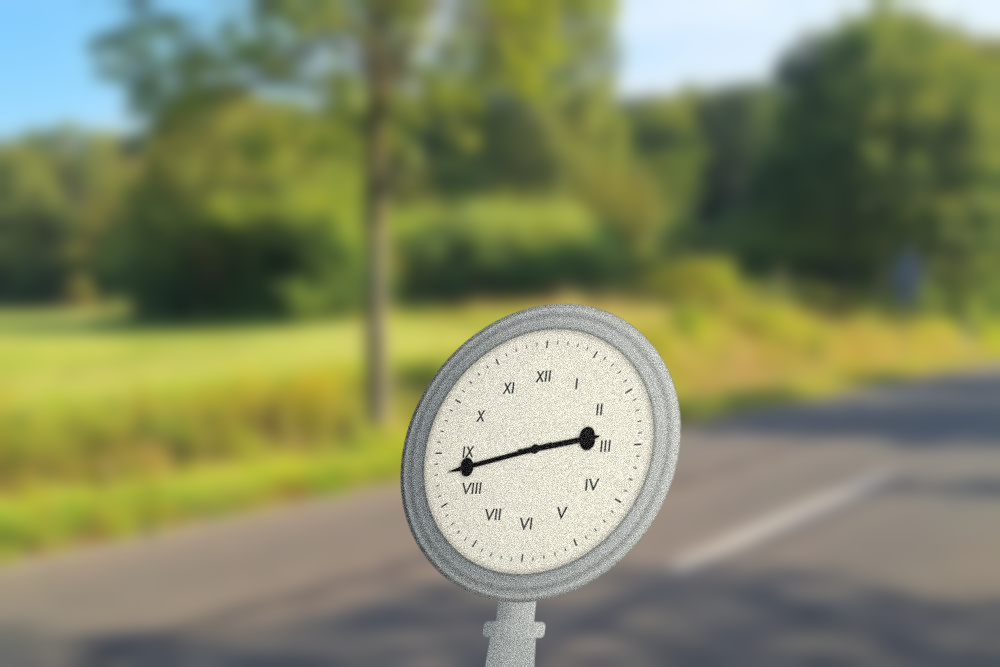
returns {"hour": 2, "minute": 43}
